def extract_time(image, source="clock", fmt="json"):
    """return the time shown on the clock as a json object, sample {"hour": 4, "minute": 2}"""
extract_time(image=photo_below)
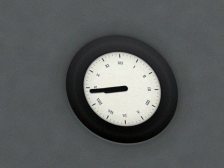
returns {"hour": 8, "minute": 44}
